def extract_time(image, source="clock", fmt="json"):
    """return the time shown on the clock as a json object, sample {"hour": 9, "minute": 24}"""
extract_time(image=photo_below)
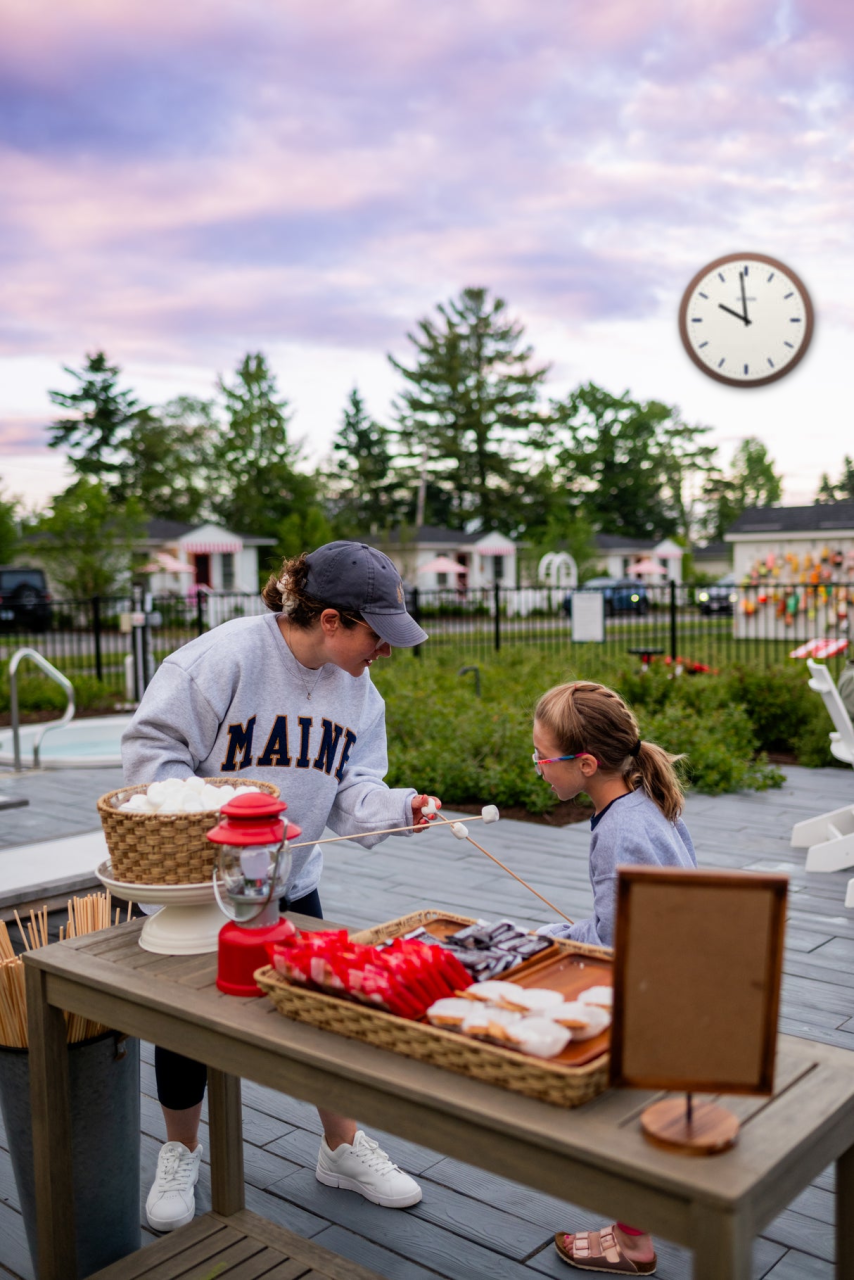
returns {"hour": 9, "minute": 59}
